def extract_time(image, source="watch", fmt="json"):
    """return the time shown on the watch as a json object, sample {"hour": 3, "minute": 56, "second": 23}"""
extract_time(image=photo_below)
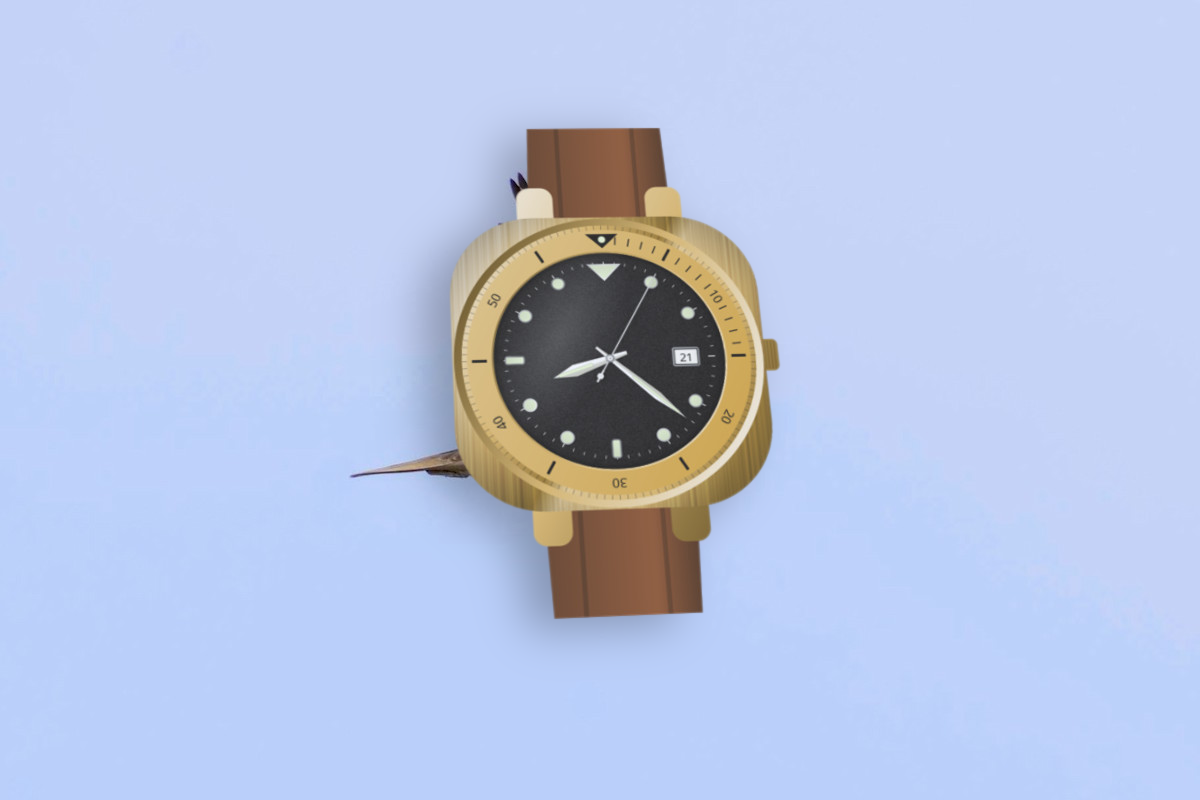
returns {"hour": 8, "minute": 22, "second": 5}
